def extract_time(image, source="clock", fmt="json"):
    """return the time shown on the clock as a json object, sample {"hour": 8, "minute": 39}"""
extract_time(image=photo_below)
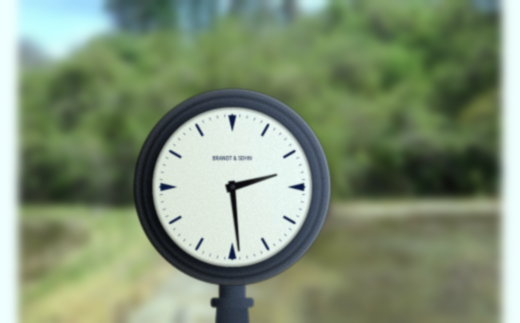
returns {"hour": 2, "minute": 29}
